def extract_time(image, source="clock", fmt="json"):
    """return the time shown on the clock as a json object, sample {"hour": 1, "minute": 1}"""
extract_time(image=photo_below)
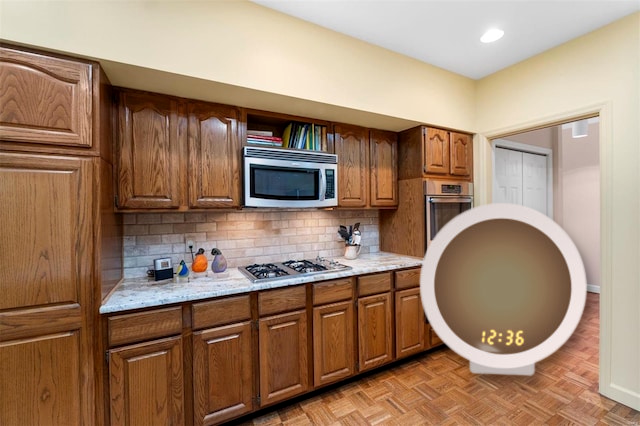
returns {"hour": 12, "minute": 36}
